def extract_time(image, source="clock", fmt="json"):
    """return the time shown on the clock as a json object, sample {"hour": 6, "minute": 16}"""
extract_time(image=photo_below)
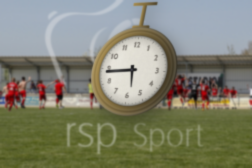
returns {"hour": 5, "minute": 44}
